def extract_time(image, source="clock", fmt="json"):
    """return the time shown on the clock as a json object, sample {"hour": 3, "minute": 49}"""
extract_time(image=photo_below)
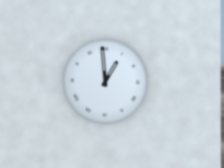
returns {"hour": 12, "minute": 59}
